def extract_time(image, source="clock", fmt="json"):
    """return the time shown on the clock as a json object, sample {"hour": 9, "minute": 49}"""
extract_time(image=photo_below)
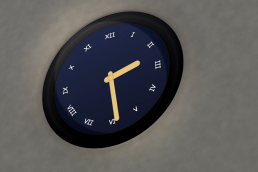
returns {"hour": 2, "minute": 29}
